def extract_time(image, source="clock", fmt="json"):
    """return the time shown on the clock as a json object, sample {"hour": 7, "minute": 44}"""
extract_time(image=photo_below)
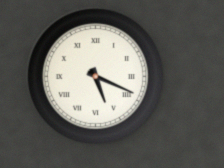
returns {"hour": 5, "minute": 19}
